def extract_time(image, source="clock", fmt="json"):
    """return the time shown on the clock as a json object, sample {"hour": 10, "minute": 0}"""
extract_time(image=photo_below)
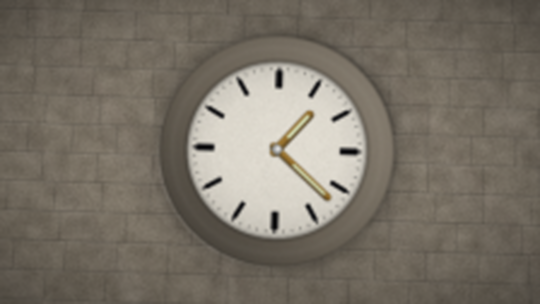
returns {"hour": 1, "minute": 22}
